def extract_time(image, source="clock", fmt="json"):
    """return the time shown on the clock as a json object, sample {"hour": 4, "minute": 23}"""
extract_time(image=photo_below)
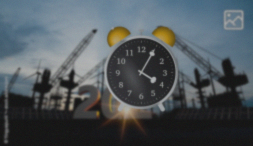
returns {"hour": 4, "minute": 5}
